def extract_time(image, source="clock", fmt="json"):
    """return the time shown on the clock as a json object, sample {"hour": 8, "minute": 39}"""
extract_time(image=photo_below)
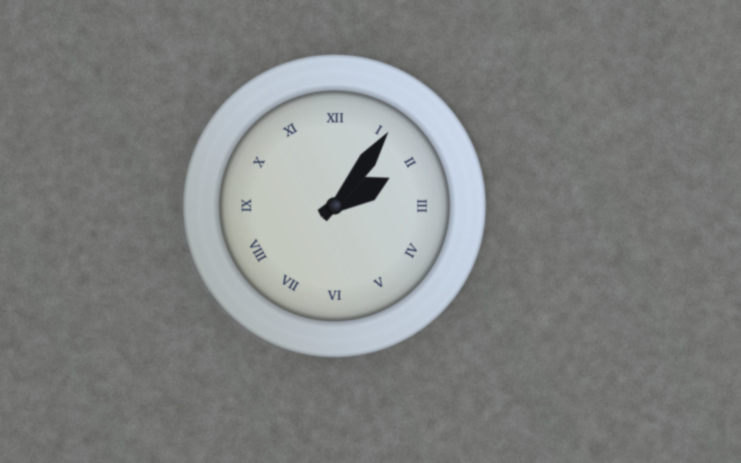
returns {"hour": 2, "minute": 6}
